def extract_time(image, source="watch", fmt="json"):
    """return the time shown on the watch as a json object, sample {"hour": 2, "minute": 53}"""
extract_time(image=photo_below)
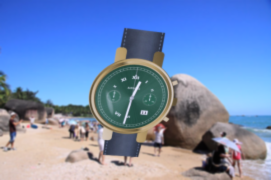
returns {"hour": 12, "minute": 31}
